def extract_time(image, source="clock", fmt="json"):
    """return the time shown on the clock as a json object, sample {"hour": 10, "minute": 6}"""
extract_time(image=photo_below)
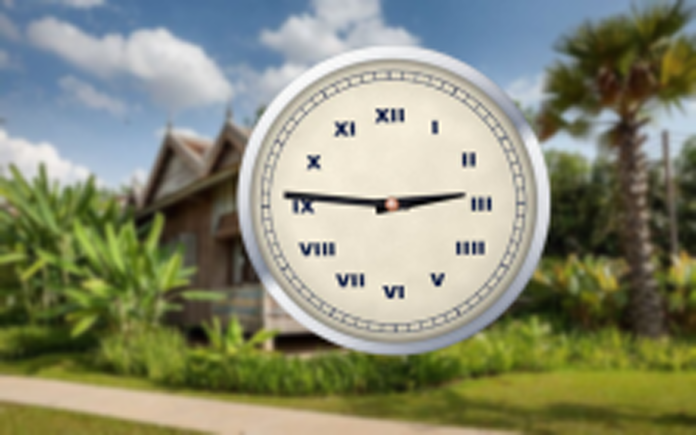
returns {"hour": 2, "minute": 46}
